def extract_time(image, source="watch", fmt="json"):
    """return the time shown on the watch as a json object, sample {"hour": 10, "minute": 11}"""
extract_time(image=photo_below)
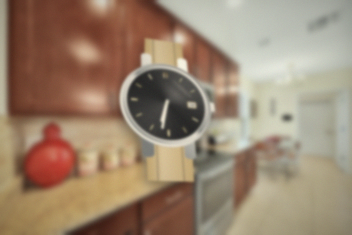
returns {"hour": 6, "minute": 32}
